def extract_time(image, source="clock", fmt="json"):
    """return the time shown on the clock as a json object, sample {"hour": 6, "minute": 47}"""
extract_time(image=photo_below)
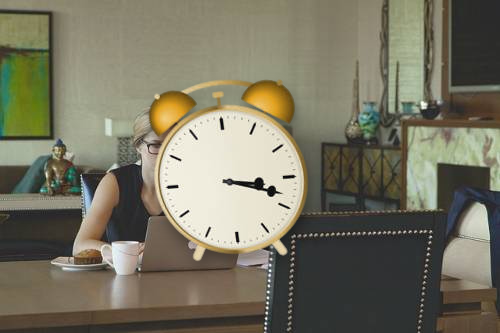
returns {"hour": 3, "minute": 18}
